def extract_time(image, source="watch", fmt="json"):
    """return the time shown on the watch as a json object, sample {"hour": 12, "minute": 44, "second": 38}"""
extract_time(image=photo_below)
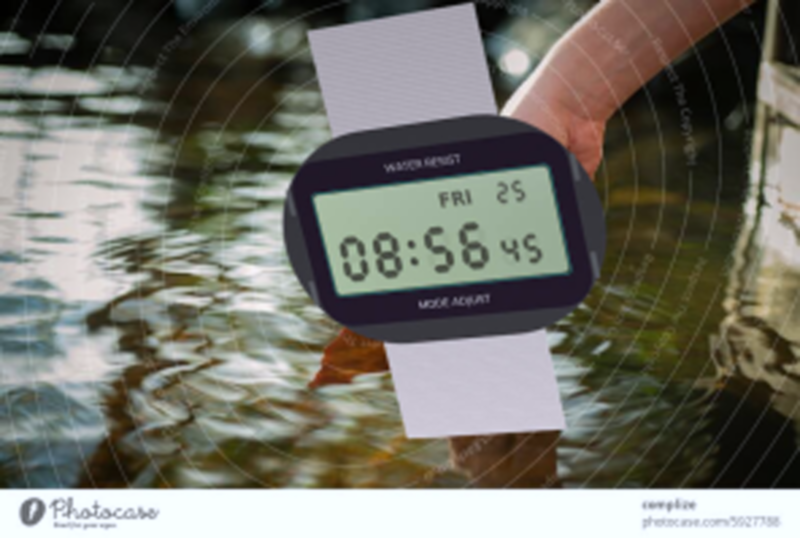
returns {"hour": 8, "minute": 56, "second": 45}
